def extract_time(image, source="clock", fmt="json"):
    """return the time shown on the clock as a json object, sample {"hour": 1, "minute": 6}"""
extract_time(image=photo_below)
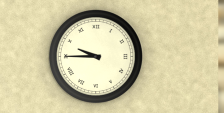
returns {"hour": 9, "minute": 45}
